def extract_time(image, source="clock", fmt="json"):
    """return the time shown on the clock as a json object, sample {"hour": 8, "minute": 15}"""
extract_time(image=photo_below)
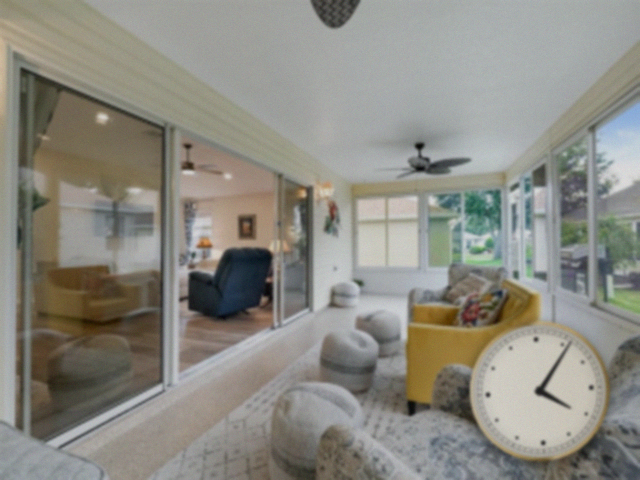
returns {"hour": 4, "minute": 6}
